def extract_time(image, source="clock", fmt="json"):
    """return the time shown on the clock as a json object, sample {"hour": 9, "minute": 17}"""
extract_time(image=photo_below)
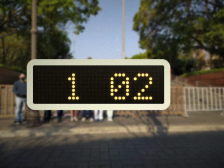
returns {"hour": 1, "minute": 2}
